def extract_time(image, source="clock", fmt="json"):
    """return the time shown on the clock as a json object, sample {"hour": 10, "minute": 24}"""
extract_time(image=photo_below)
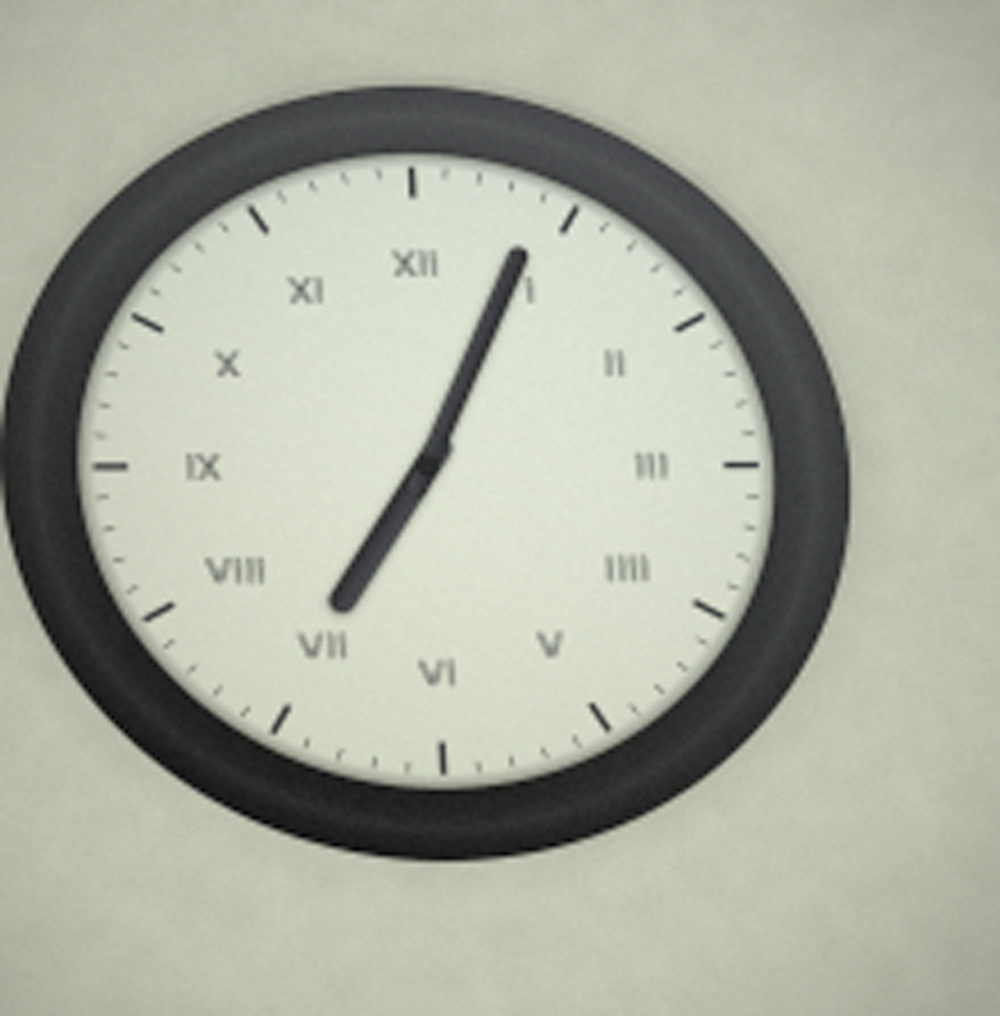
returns {"hour": 7, "minute": 4}
